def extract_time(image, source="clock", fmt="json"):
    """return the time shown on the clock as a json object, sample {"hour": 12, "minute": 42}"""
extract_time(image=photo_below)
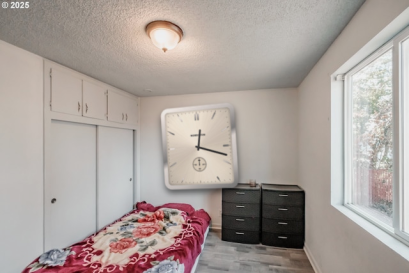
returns {"hour": 12, "minute": 18}
